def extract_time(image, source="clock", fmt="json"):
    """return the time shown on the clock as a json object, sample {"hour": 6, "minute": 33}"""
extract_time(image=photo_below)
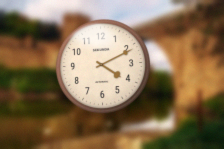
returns {"hour": 4, "minute": 11}
